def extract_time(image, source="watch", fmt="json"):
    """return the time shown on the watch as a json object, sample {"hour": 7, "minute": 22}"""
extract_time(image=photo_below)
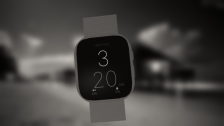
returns {"hour": 3, "minute": 20}
